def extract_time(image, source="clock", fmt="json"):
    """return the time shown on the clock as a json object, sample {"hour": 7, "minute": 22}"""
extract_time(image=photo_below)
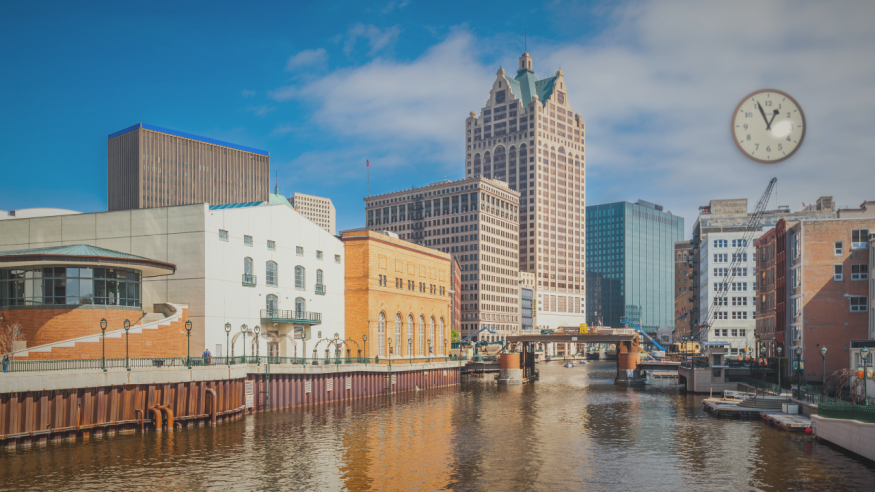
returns {"hour": 12, "minute": 56}
